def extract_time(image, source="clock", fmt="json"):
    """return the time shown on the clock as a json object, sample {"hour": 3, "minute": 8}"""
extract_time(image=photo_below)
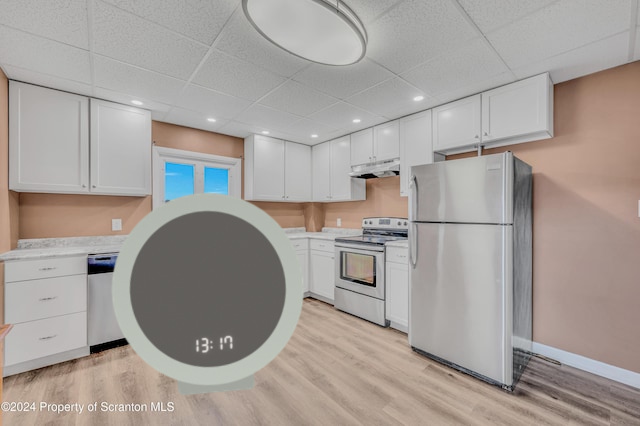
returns {"hour": 13, "minute": 17}
